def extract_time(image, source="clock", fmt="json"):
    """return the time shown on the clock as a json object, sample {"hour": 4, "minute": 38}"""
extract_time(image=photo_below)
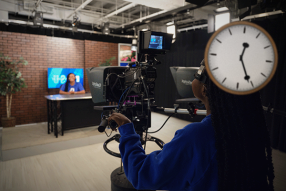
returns {"hour": 12, "minute": 26}
